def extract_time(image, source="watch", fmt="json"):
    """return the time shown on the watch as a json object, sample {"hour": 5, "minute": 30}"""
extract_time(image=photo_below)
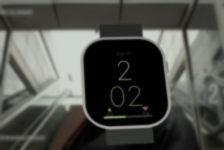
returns {"hour": 2, "minute": 2}
